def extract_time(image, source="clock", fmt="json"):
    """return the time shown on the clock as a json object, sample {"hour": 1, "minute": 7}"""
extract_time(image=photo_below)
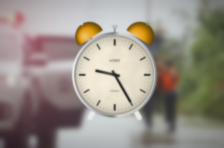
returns {"hour": 9, "minute": 25}
